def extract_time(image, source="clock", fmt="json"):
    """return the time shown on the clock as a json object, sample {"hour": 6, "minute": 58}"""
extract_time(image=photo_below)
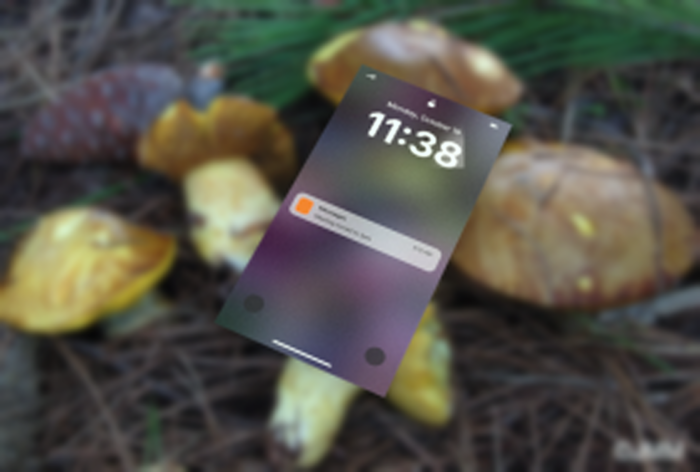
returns {"hour": 11, "minute": 38}
